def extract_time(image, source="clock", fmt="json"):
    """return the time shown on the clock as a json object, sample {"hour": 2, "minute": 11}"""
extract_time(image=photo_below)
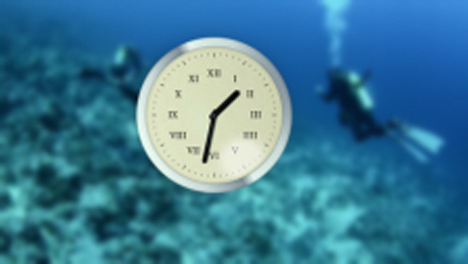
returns {"hour": 1, "minute": 32}
